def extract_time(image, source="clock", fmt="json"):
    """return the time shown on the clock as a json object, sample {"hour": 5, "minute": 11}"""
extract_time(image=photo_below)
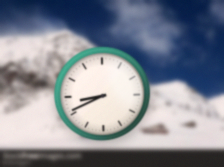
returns {"hour": 8, "minute": 41}
